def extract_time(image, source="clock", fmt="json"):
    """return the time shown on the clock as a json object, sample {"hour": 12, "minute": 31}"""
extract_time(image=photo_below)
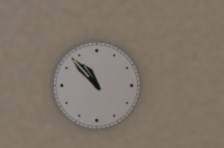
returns {"hour": 10, "minute": 53}
